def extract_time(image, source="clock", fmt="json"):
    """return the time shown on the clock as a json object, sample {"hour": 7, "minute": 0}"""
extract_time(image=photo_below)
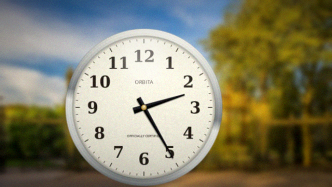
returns {"hour": 2, "minute": 25}
